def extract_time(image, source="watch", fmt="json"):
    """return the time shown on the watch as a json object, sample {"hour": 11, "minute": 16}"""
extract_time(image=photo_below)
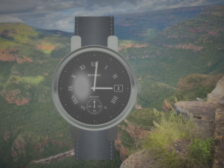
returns {"hour": 3, "minute": 1}
